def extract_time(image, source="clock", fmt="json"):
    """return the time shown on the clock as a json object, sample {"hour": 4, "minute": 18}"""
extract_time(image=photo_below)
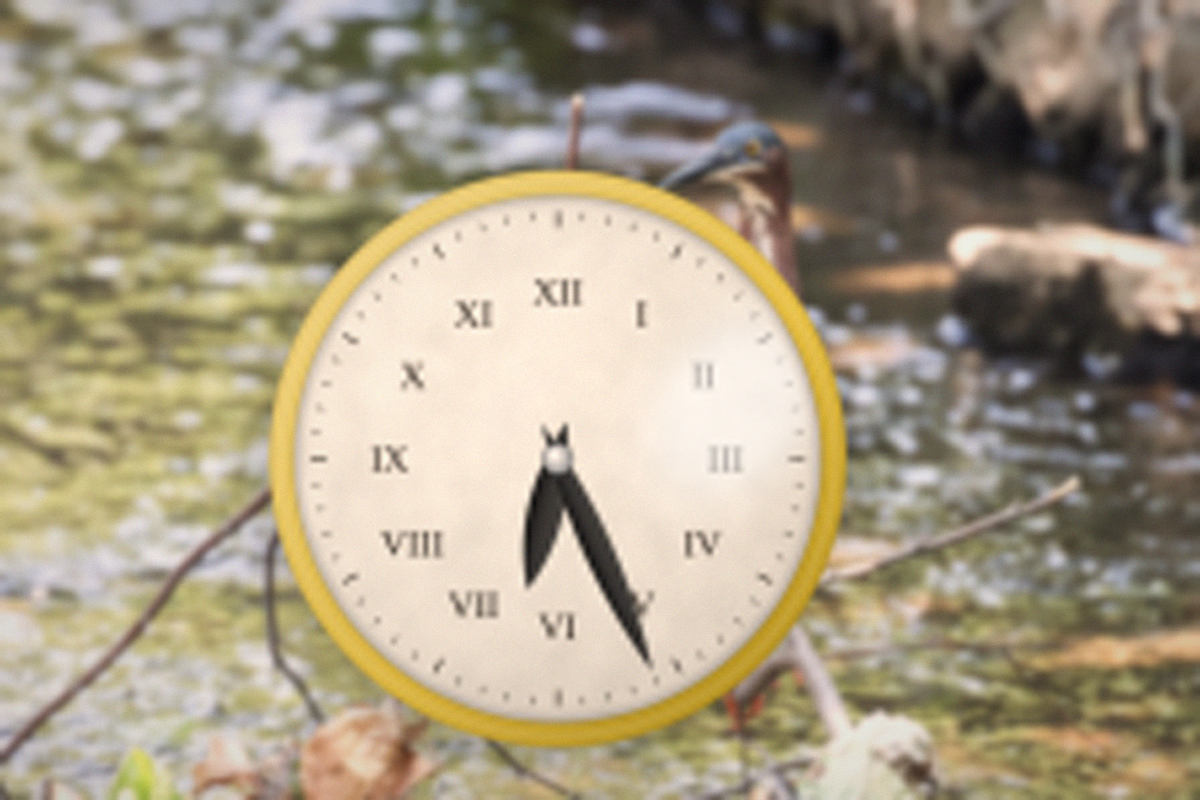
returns {"hour": 6, "minute": 26}
